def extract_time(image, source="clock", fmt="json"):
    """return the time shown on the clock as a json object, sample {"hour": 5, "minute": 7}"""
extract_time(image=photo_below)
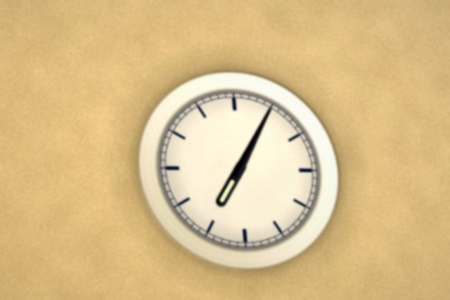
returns {"hour": 7, "minute": 5}
